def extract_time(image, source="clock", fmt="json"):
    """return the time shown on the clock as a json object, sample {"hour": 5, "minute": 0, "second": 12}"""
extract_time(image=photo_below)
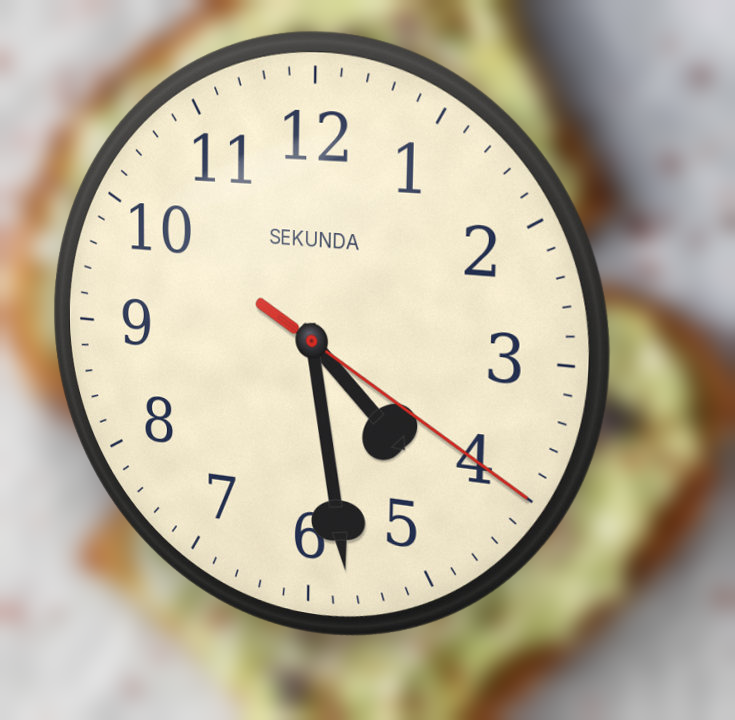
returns {"hour": 4, "minute": 28, "second": 20}
